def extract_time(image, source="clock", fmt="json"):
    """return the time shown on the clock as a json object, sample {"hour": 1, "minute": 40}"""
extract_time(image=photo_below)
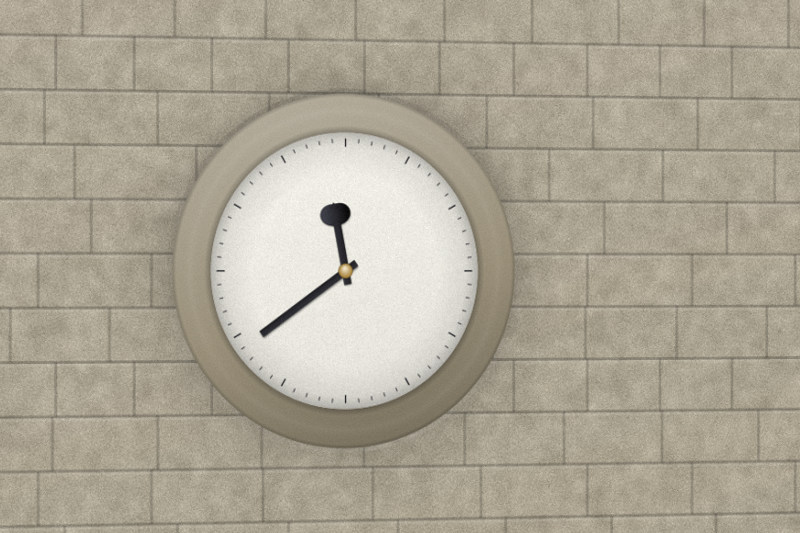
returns {"hour": 11, "minute": 39}
